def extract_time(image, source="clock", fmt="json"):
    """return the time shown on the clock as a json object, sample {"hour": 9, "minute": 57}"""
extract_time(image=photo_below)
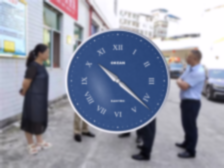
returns {"hour": 10, "minute": 22}
